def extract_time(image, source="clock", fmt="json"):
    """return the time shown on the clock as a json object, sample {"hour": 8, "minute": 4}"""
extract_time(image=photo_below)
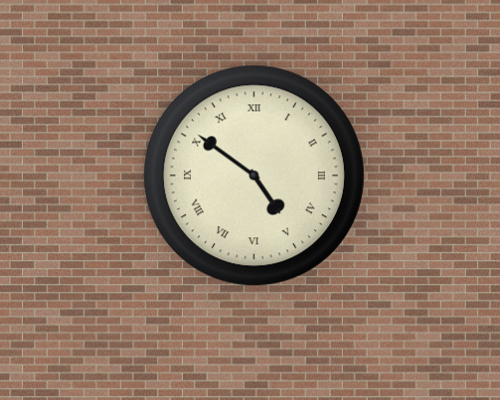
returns {"hour": 4, "minute": 51}
